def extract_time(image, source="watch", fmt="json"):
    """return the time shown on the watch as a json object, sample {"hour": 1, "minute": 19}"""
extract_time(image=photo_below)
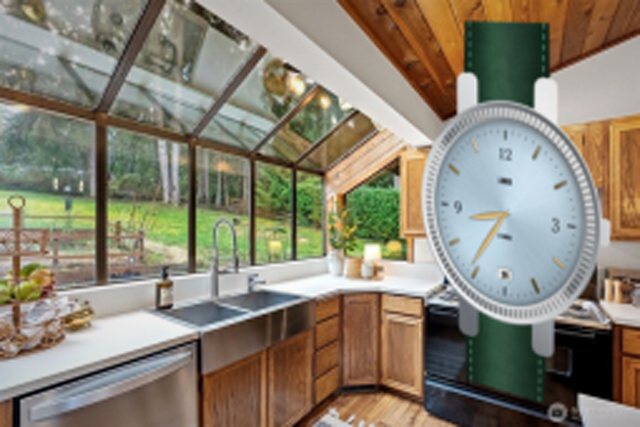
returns {"hour": 8, "minute": 36}
